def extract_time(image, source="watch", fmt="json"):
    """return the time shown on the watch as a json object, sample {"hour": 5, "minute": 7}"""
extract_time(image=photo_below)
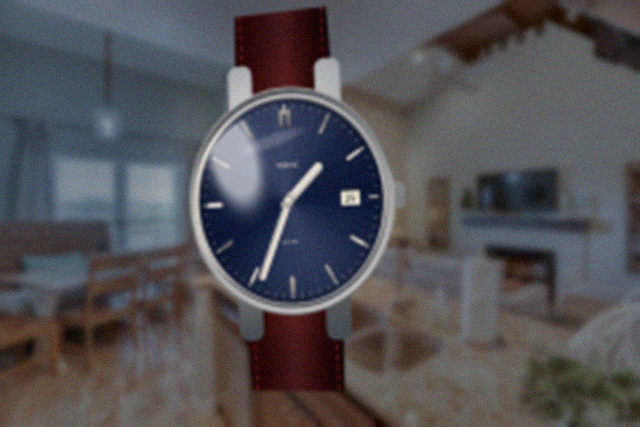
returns {"hour": 1, "minute": 34}
